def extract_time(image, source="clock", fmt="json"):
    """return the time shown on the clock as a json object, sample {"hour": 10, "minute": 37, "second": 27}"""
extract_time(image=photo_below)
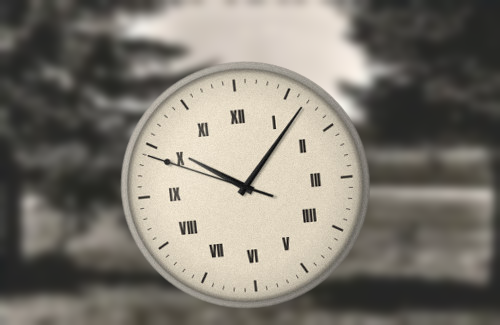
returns {"hour": 10, "minute": 6, "second": 49}
